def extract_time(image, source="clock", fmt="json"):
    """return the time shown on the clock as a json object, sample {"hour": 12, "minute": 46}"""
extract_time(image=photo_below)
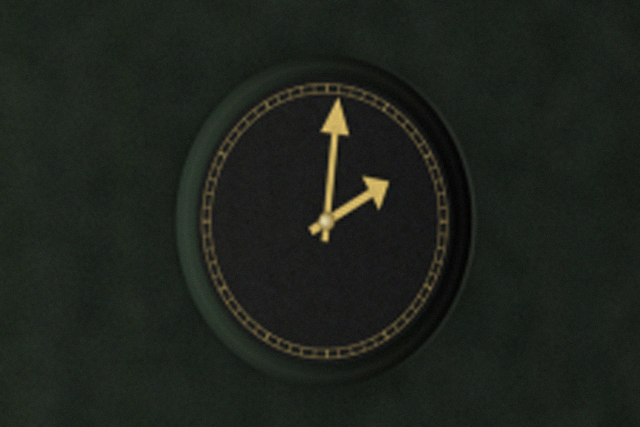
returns {"hour": 2, "minute": 1}
